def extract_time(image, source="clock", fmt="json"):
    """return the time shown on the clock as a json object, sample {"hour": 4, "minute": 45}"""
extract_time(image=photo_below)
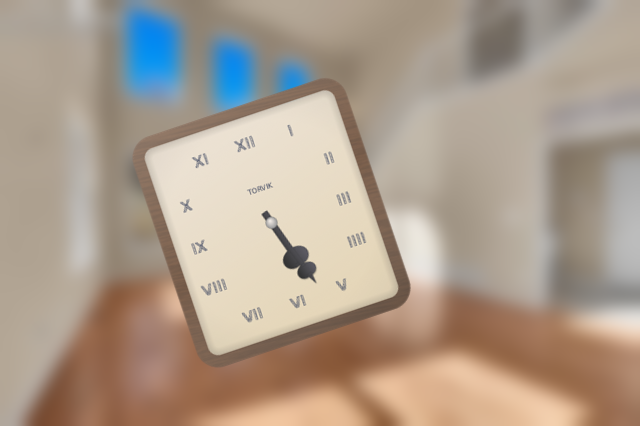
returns {"hour": 5, "minute": 27}
